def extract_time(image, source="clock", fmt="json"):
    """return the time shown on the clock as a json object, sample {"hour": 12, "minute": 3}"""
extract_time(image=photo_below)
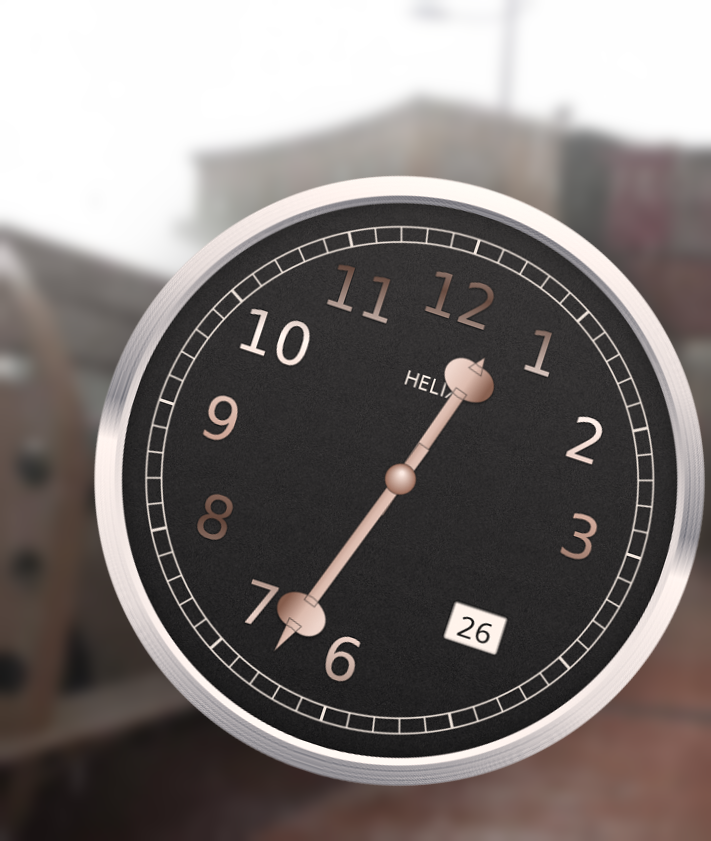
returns {"hour": 12, "minute": 33}
